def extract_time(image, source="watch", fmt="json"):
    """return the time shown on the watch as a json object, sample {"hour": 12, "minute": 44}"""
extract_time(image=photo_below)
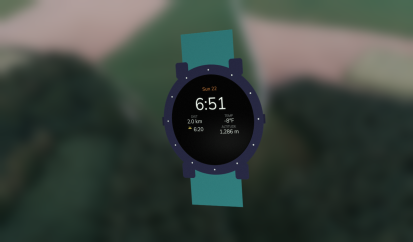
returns {"hour": 6, "minute": 51}
